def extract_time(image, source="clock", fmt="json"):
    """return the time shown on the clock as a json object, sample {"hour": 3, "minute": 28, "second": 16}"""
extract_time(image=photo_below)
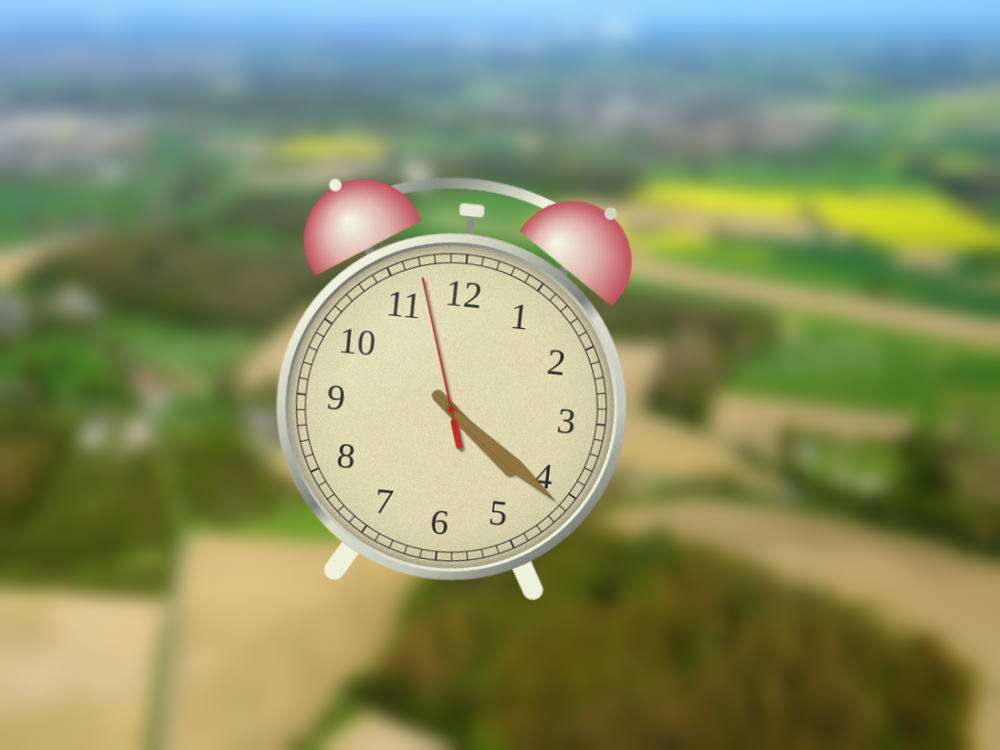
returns {"hour": 4, "minute": 20, "second": 57}
